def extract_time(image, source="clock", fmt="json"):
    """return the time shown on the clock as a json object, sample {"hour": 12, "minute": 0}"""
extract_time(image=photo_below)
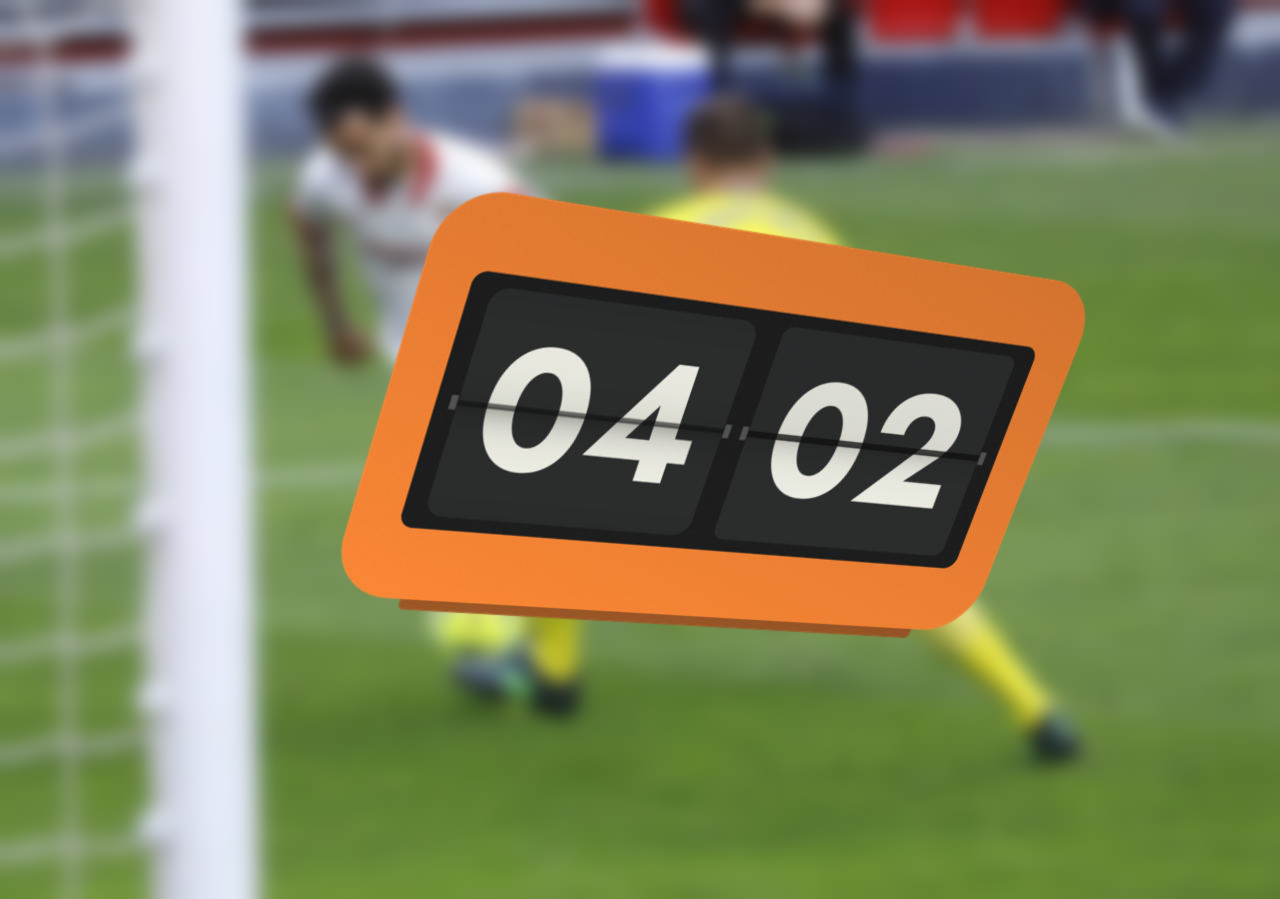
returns {"hour": 4, "minute": 2}
